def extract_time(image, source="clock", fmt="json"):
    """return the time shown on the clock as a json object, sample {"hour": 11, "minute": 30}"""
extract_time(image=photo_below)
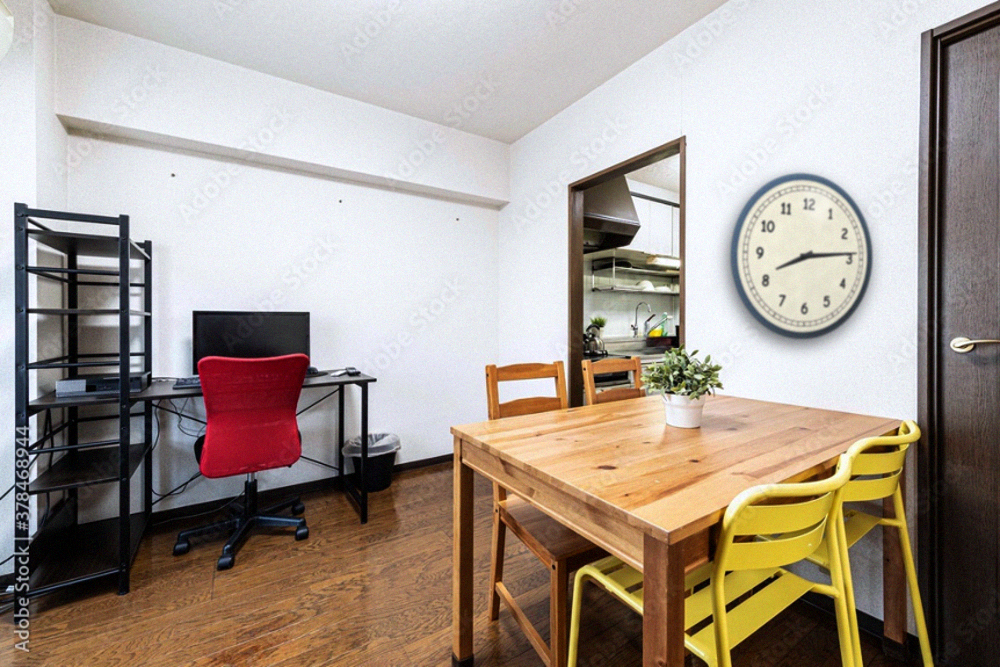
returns {"hour": 8, "minute": 14}
